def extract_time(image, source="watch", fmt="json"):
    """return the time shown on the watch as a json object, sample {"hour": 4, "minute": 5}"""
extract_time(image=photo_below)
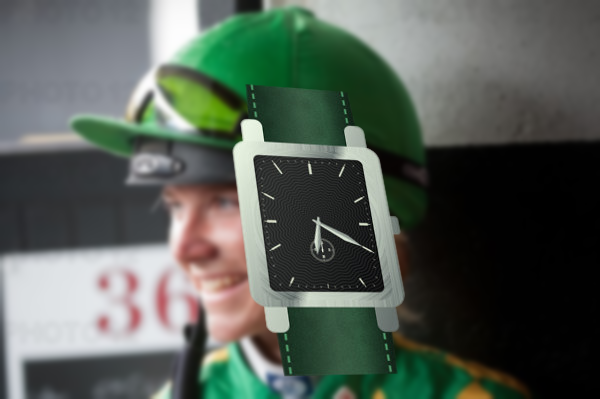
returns {"hour": 6, "minute": 20}
